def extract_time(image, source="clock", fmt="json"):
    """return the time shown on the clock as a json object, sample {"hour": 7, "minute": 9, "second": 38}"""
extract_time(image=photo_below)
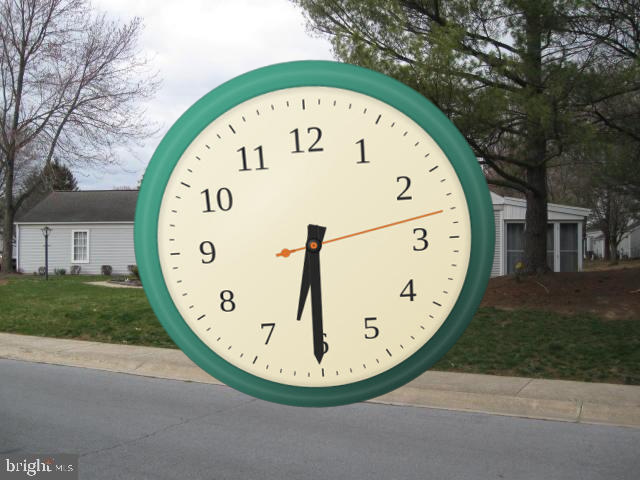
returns {"hour": 6, "minute": 30, "second": 13}
